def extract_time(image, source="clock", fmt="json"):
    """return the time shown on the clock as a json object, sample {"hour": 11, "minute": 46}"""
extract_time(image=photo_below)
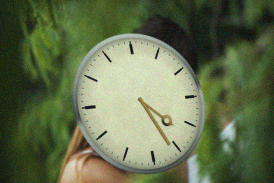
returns {"hour": 4, "minute": 26}
